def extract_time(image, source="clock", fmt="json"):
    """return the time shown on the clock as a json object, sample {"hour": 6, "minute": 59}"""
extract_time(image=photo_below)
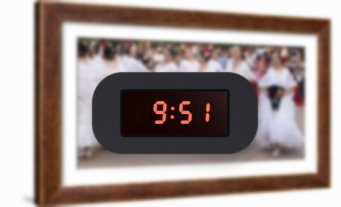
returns {"hour": 9, "minute": 51}
